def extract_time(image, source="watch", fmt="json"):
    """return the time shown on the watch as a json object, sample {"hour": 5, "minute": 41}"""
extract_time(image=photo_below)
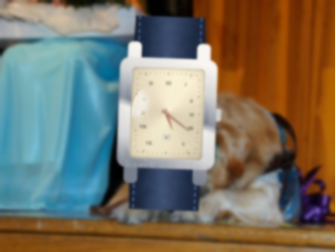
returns {"hour": 5, "minute": 21}
